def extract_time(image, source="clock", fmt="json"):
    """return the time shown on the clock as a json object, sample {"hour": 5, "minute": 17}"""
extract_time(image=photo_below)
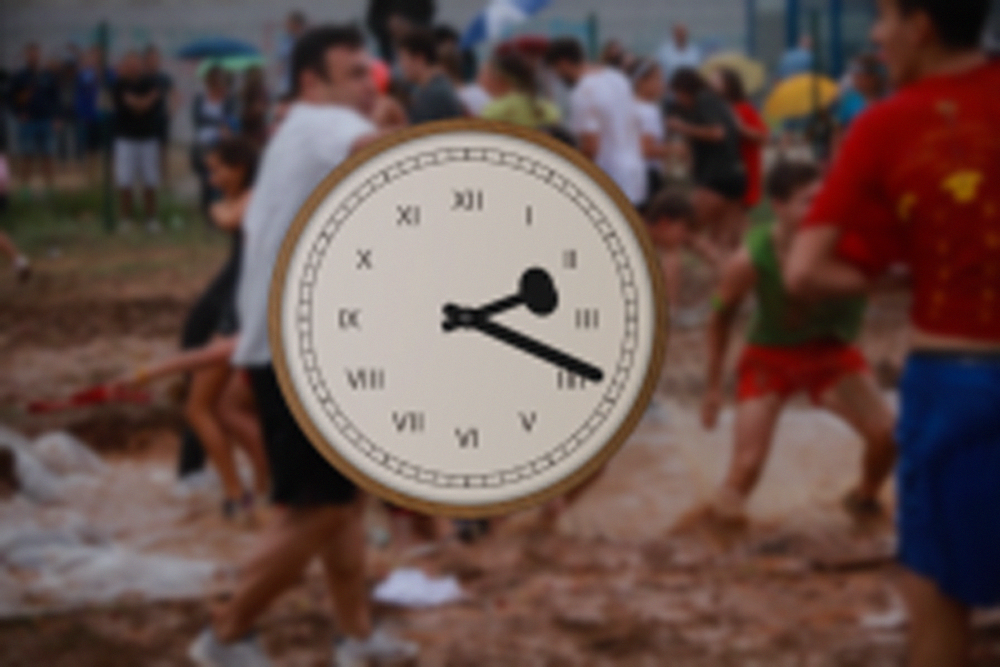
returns {"hour": 2, "minute": 19}
